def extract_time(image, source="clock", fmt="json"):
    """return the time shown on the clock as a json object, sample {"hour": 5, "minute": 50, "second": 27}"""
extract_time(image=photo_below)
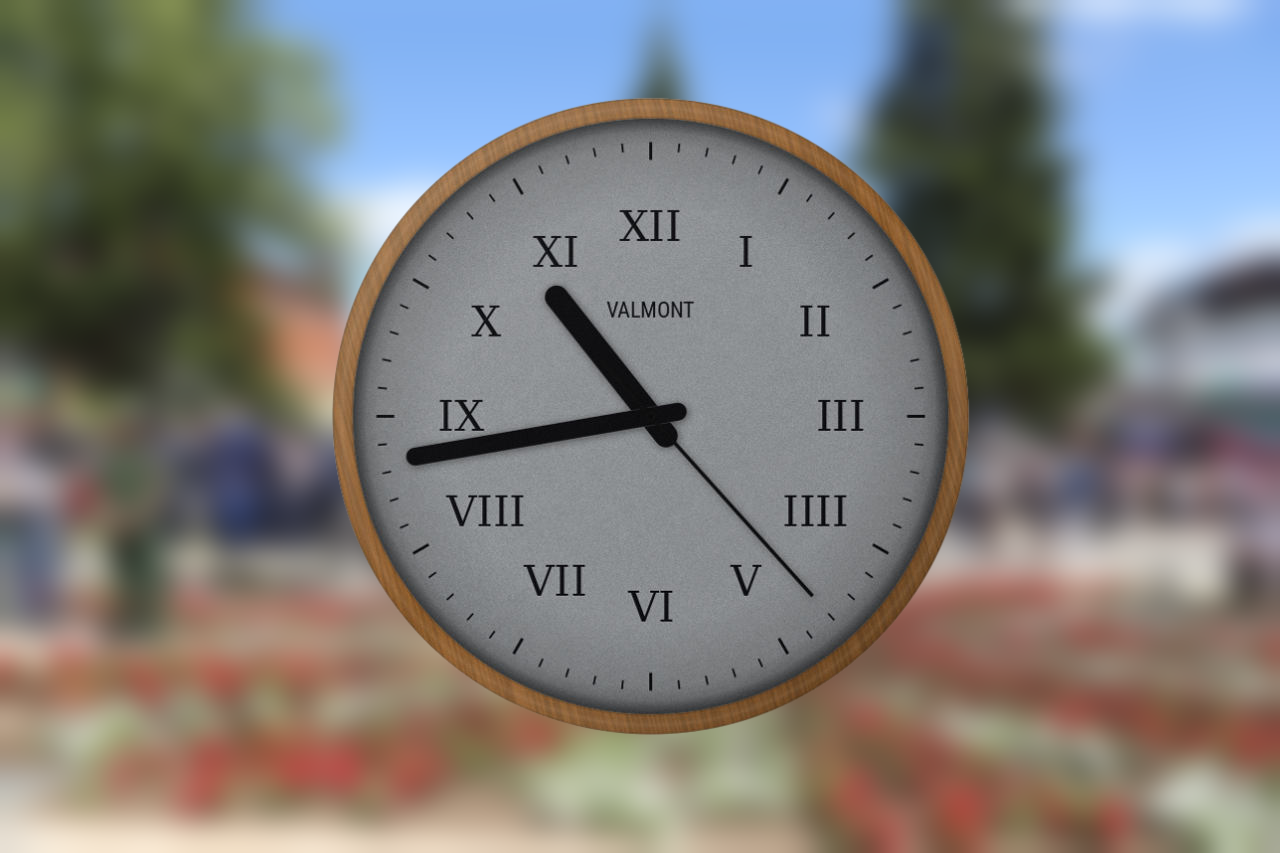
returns {"hour": 10, "minute": 43, "second": 23}
